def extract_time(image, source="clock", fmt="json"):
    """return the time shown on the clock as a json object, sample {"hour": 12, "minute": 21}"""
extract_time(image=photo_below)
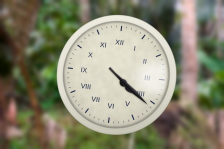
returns {"hour": 4, "minute": 21}
